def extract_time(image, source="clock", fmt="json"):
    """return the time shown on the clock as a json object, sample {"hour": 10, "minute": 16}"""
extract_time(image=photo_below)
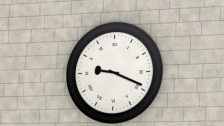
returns {"hour": 9, "minute": 19}
